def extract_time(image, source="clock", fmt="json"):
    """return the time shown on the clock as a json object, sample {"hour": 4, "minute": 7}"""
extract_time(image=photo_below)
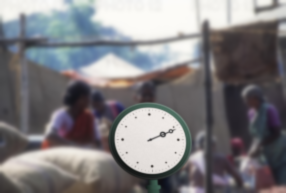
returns {"hour": 2, "minute": 11}
